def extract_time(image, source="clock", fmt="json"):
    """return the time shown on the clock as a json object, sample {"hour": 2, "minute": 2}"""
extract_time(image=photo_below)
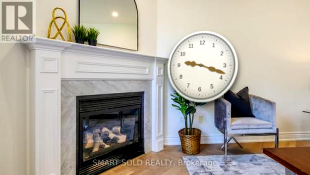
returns {"hour": 9, "minute": 18}
